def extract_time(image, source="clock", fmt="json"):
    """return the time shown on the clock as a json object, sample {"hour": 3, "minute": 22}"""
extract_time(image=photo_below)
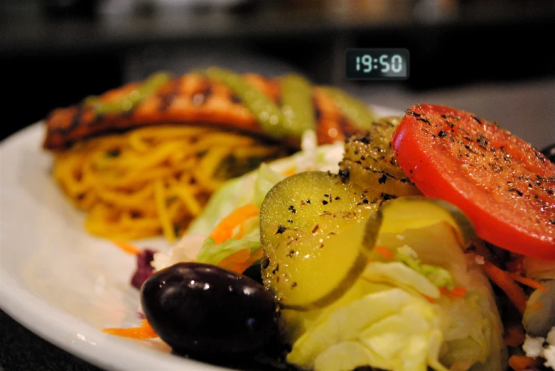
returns {"hour": 19, "minute": 50}
